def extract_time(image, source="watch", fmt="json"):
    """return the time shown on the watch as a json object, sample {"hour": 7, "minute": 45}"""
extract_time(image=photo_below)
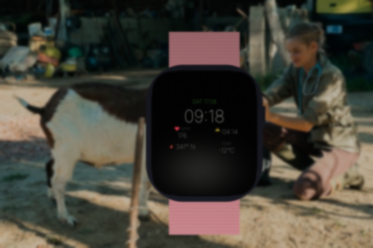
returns {"hour": 9, "minute": 18}
